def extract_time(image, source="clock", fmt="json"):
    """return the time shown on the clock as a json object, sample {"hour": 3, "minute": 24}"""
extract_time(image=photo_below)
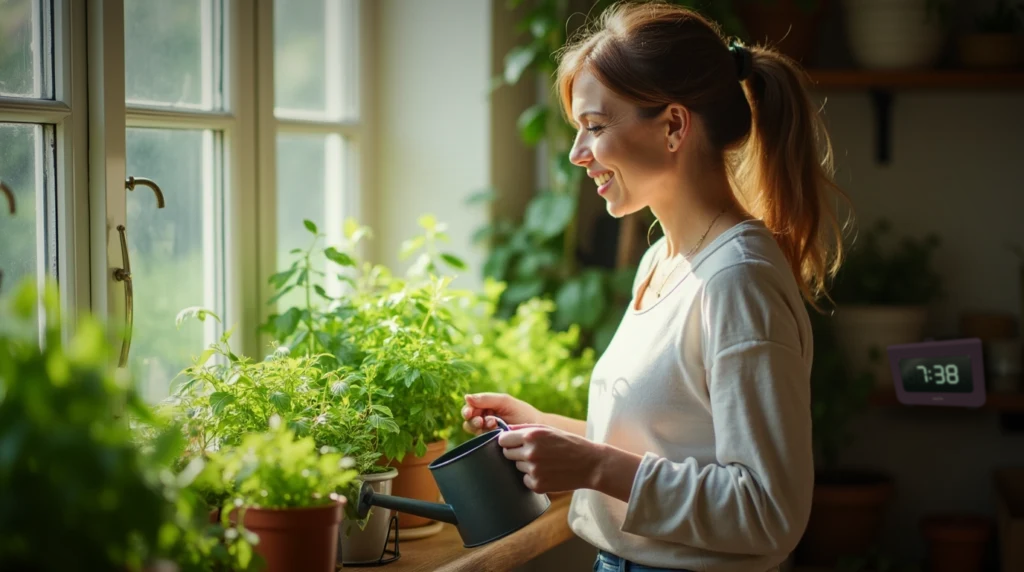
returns {"hour": 7, "minute": 38}
